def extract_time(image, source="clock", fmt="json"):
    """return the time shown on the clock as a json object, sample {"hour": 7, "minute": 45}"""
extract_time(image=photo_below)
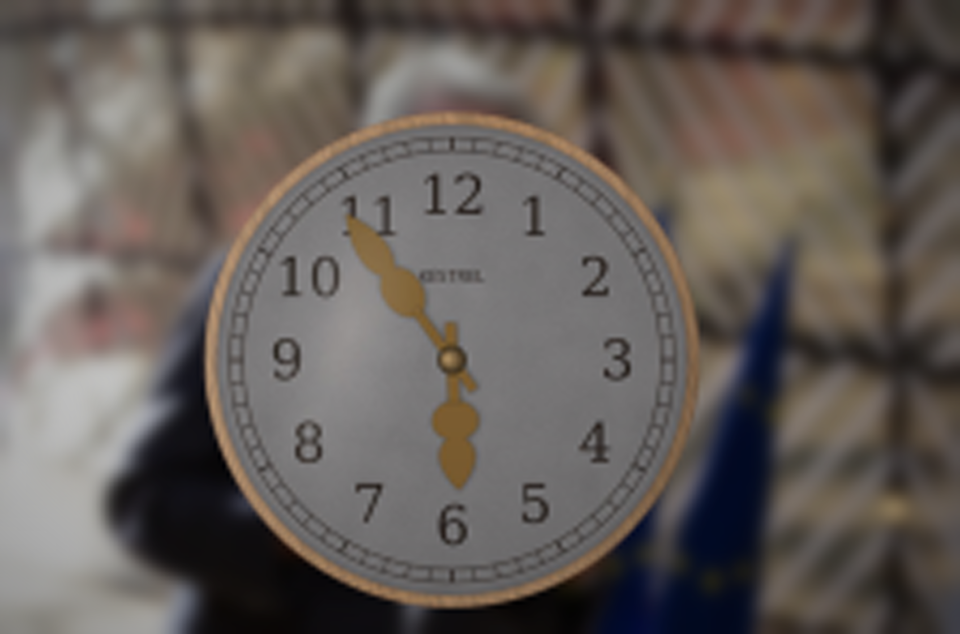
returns {"hour": 5, "minute": 54}
